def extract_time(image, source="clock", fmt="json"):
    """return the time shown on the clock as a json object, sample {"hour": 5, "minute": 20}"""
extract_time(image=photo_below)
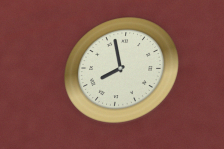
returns {"hour": 7, "minute": 57}
